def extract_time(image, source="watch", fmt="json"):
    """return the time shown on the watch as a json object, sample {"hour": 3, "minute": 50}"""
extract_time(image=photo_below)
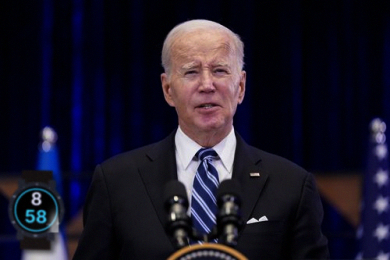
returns {"hour": 8, "minute": 58}
